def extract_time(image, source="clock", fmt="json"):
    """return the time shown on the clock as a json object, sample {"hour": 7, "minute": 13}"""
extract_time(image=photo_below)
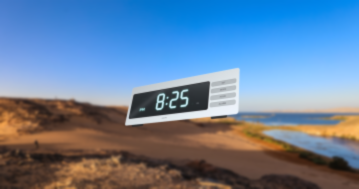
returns {"hour": 8, "minute": 25}
